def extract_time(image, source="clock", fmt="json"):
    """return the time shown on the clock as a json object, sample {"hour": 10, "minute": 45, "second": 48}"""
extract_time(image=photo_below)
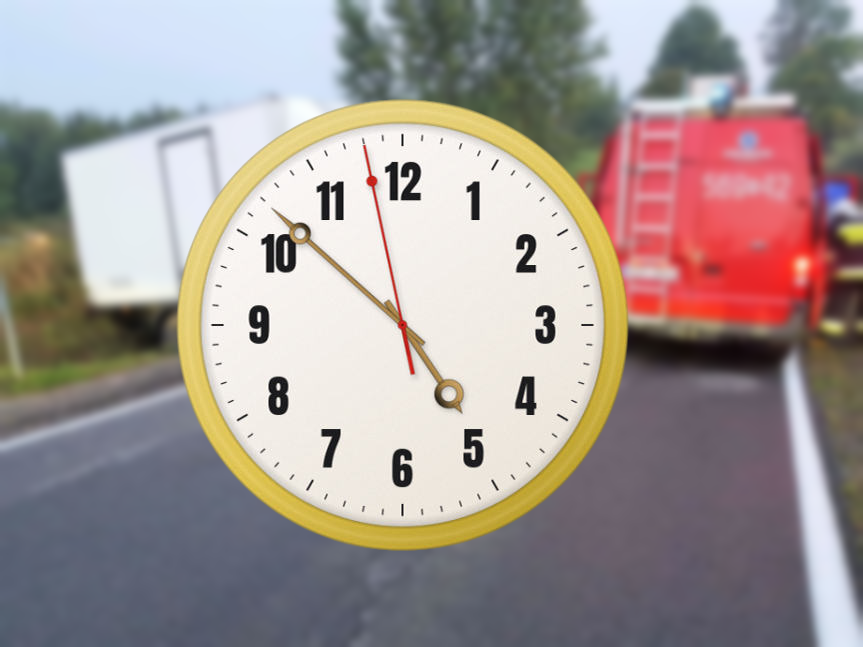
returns {"hour": 4, "minute": 51, "second": 58}
